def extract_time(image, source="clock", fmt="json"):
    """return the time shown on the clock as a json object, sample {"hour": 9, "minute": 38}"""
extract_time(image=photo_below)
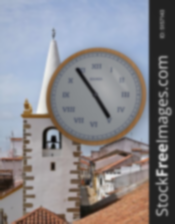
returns {"hour": 4, "minute": 54}
